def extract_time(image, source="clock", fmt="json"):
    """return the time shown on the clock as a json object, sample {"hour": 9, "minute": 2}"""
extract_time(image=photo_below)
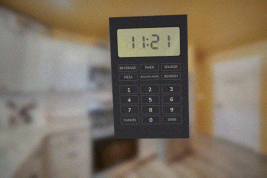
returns {"hour": 11, "minute": 21}
